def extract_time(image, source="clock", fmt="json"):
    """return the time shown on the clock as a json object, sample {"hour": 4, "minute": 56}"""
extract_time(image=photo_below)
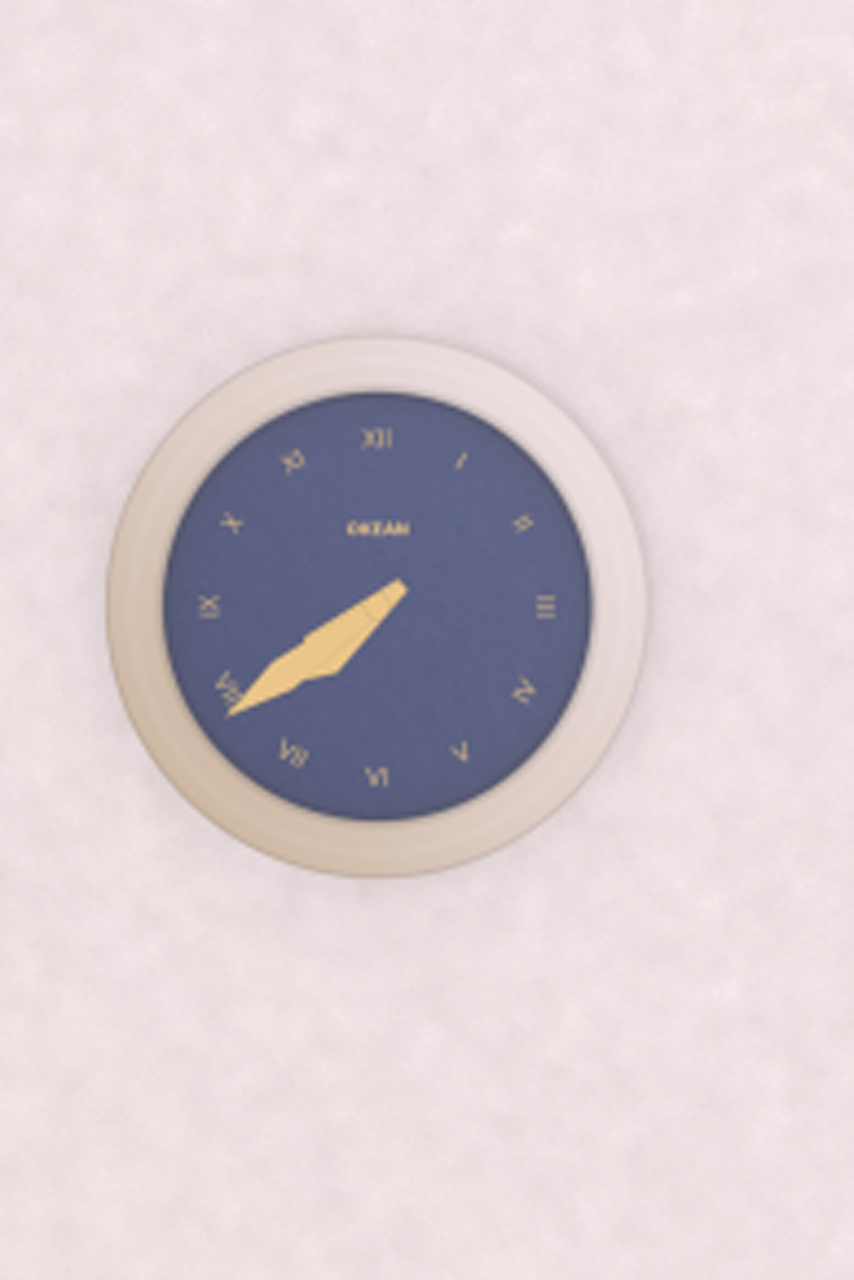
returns {"hour": 7, "minute": 39}
